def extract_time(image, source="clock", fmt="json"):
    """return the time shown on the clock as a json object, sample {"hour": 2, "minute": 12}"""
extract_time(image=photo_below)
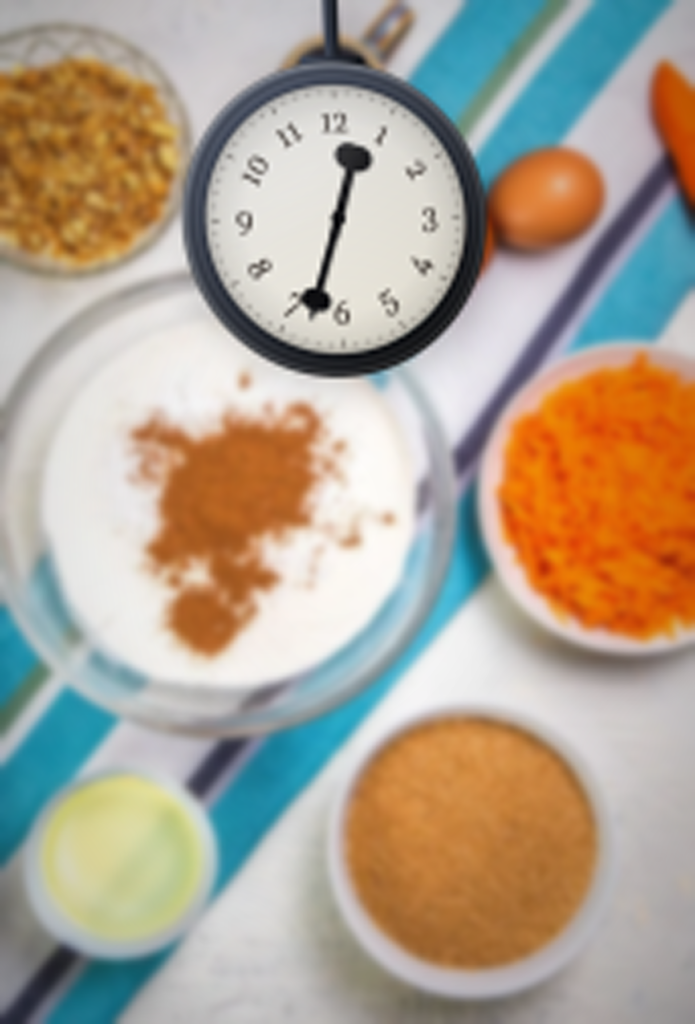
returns {"hour": 12, "minute": 33}
